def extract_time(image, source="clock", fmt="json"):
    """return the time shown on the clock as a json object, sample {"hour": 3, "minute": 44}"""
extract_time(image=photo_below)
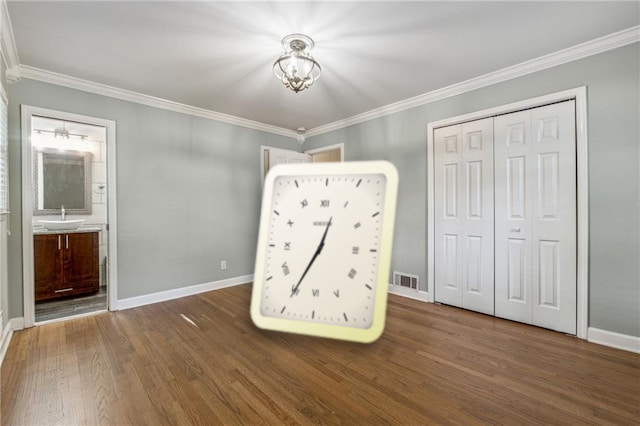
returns {"hour": 12, "minute": 35}
